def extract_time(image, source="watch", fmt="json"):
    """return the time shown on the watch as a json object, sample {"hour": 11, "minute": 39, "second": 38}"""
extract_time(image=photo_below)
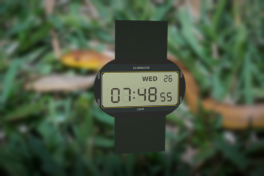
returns {"hour": 7, "minute": 48, "second": 55}
